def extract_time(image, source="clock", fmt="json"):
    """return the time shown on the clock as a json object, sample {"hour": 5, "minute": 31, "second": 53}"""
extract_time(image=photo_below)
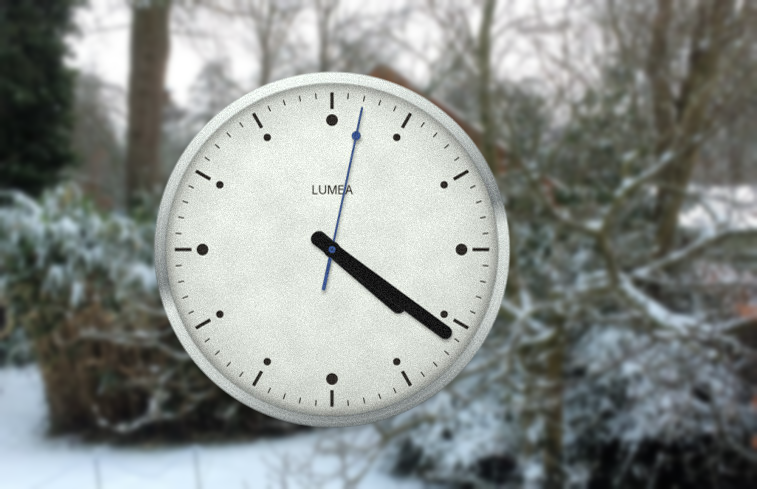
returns {"hour": 4, "minute": 21, "second": 2}
